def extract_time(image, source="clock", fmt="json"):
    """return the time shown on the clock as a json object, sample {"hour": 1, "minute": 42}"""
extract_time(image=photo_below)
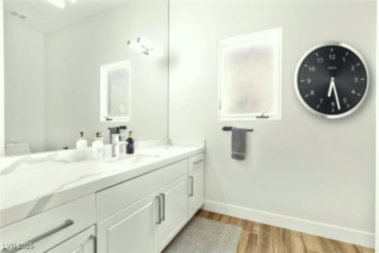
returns {"hour": 6, "minute": 28}
